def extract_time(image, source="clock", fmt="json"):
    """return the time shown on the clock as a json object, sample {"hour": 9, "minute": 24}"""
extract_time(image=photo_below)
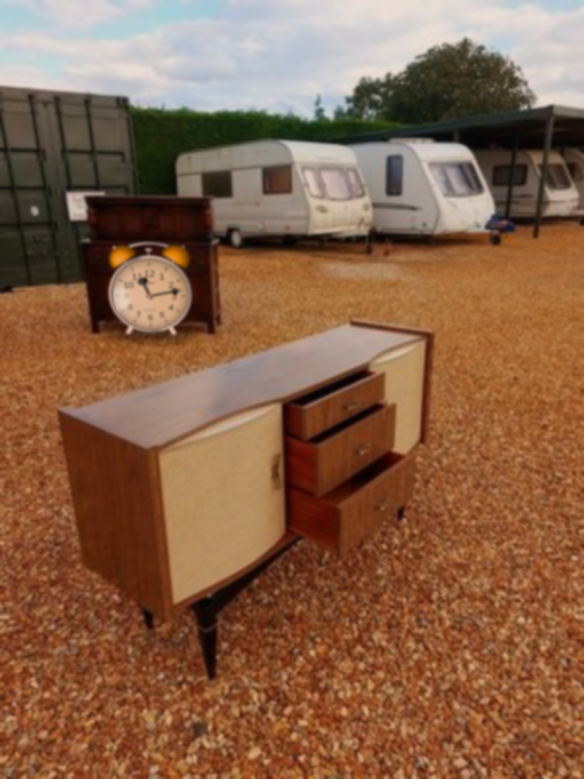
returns {"hour": 11, "minute": 13}
